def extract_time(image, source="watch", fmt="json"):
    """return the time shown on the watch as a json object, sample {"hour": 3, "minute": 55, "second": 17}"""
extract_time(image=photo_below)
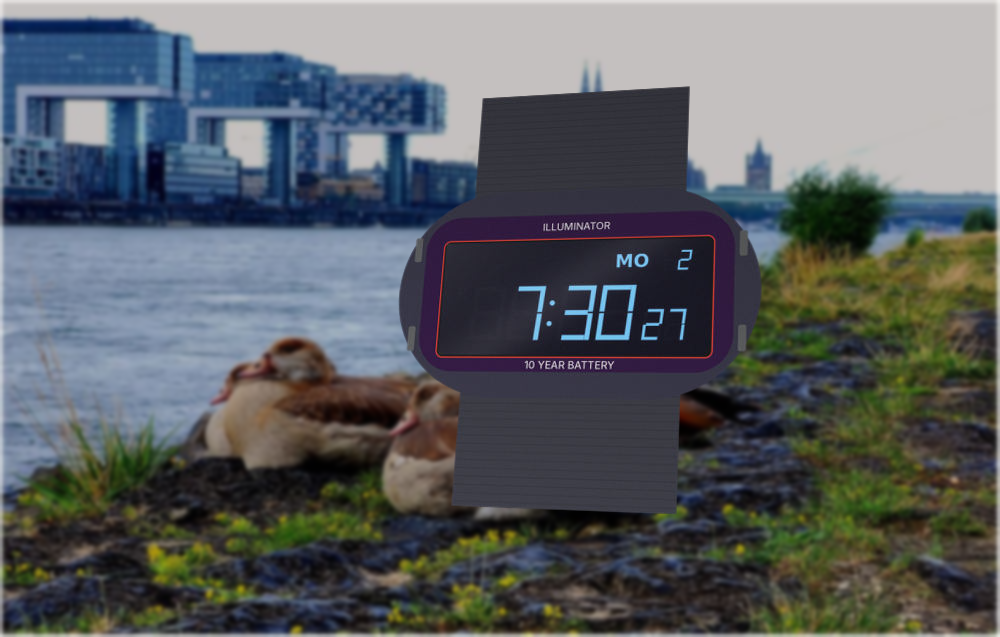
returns {"hour": 7, "minute": 30, "second": 27}
